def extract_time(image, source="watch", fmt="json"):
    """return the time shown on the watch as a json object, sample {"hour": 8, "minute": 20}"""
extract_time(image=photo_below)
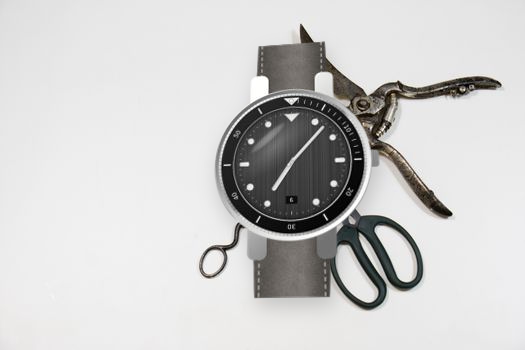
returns {"hour": 7, "minute": 7}
